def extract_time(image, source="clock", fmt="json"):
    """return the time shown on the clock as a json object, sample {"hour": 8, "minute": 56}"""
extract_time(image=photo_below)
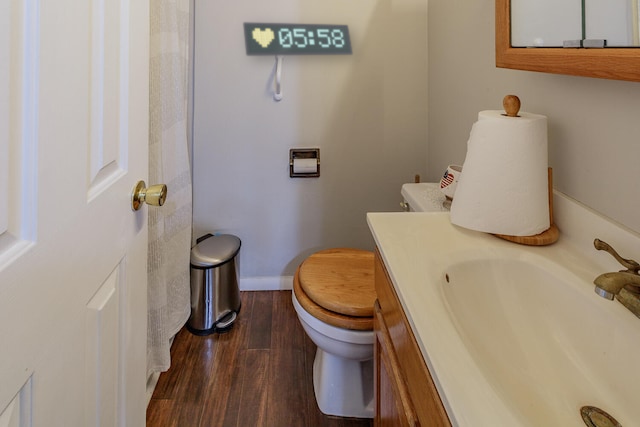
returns {"hour": 5, "minute": 58}
